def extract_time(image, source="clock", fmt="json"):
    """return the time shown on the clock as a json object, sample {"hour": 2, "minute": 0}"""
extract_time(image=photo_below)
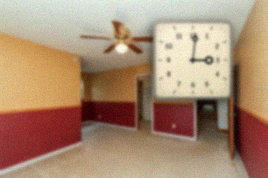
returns {"hour": 3, "minute": 1}
